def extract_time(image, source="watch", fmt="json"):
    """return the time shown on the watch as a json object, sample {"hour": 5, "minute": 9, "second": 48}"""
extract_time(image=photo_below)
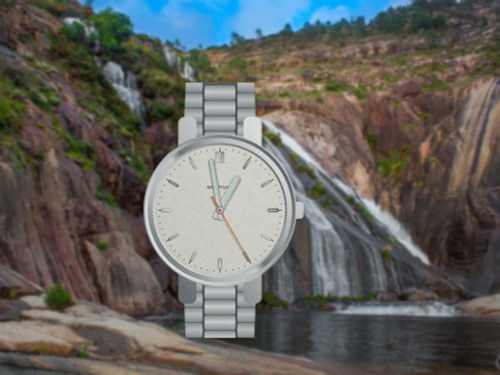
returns {"hour": 12, "minute": 58, "second": 25}
